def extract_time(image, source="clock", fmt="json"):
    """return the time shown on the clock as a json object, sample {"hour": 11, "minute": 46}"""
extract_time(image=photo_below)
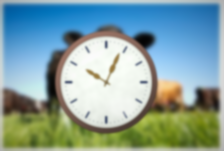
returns {"hour": 10, "minute": 4}
